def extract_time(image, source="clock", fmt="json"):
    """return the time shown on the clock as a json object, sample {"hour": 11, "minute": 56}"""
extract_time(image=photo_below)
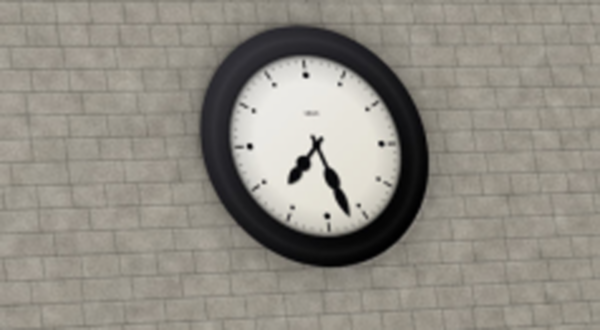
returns {"hour": 7, "minute": 27}
